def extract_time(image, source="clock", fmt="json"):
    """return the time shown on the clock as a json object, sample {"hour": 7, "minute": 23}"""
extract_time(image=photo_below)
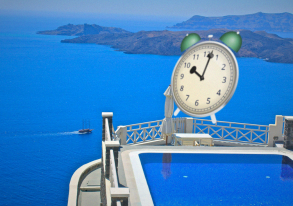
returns {"hour": 10, "minute": 2}
